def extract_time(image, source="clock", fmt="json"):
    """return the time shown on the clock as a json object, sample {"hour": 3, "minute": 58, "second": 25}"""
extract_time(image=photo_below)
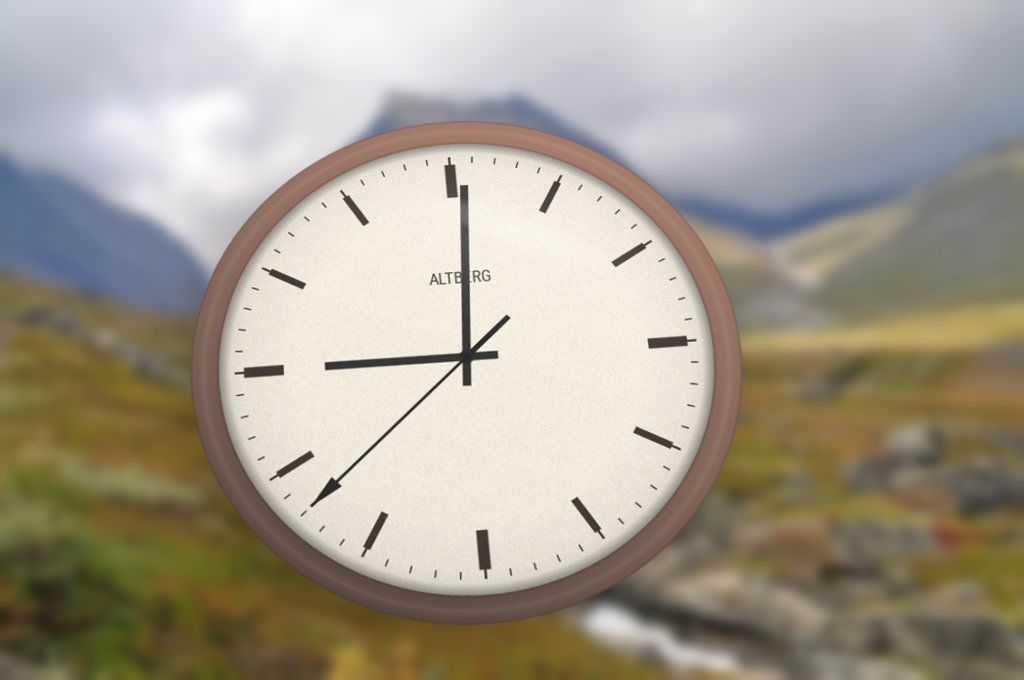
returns {"hour": 9, "minute": 0, "second": 38}
